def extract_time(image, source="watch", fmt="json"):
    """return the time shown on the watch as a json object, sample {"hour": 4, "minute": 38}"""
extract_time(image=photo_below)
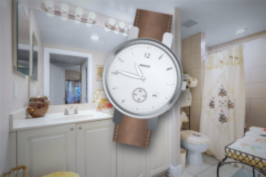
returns {"hour": 10, "minute": 46}
